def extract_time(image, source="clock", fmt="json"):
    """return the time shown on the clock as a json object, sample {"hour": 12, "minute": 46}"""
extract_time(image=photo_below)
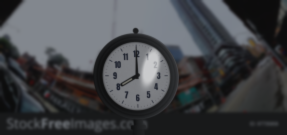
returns {"hour": 8, "minute": 0}
